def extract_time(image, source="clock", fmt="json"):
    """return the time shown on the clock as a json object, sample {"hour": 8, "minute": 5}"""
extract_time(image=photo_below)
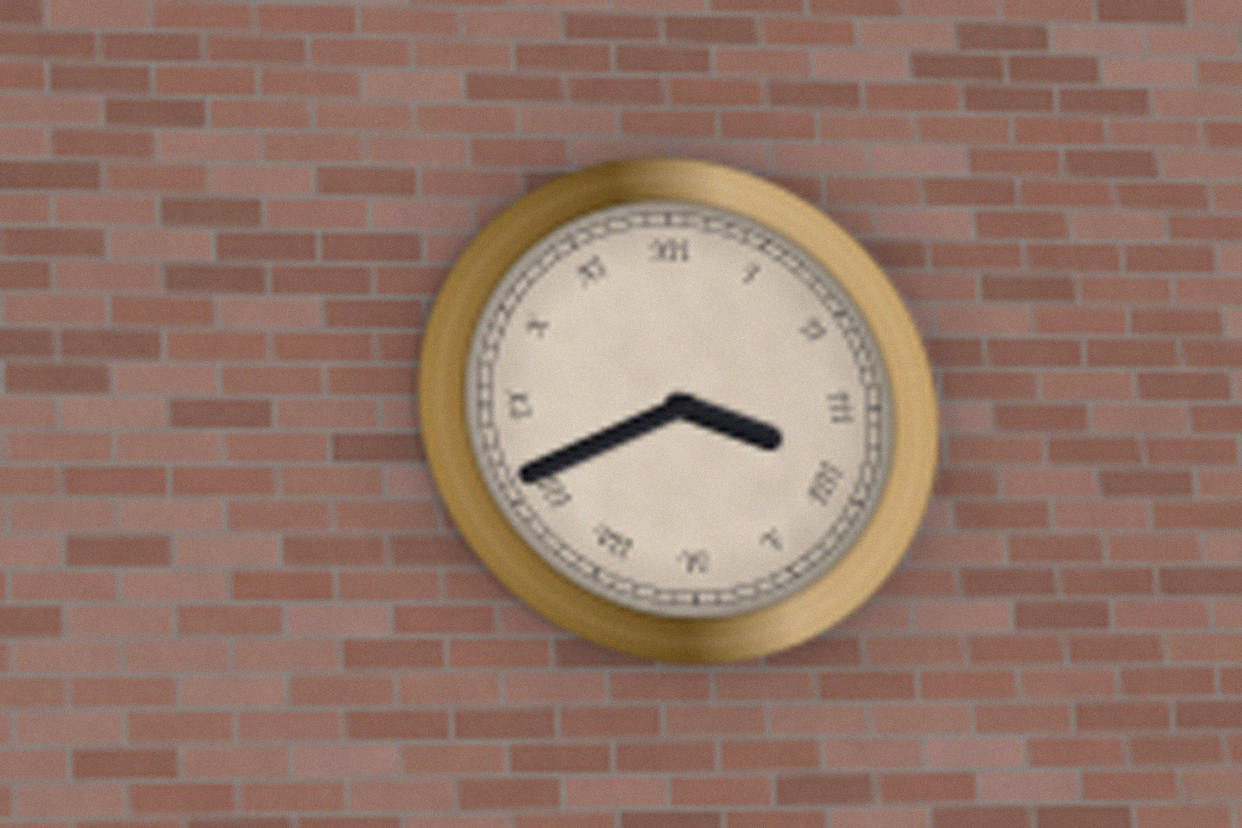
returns {"hour": 3, "minute": 41}
